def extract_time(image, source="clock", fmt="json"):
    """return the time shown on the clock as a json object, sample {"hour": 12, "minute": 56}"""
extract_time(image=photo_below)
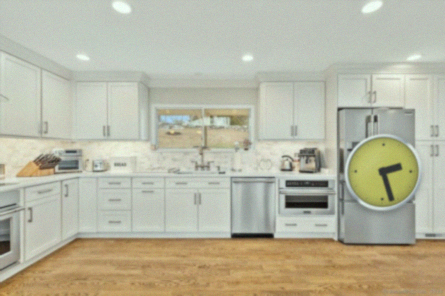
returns {"hour": 2, "minute": 27}
